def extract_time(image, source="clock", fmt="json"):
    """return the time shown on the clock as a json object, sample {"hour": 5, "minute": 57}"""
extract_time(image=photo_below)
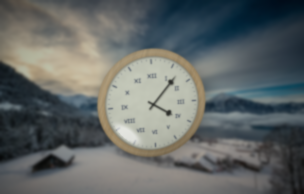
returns {"hour": 4, "minute": 7}
